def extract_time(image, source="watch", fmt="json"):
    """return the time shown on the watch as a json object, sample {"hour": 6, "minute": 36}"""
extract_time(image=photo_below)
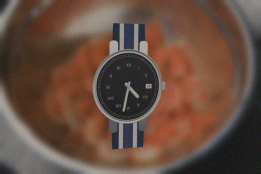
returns {"hour": 4, "minute": 32}
